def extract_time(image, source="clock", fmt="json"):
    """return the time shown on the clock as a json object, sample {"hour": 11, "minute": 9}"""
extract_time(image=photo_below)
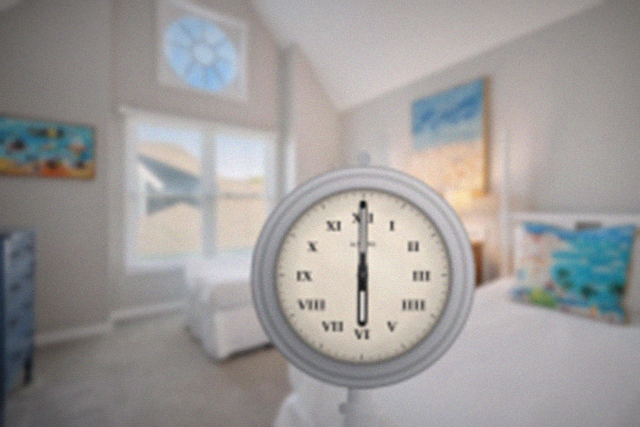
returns {"hour": 6, "minute": 0}
